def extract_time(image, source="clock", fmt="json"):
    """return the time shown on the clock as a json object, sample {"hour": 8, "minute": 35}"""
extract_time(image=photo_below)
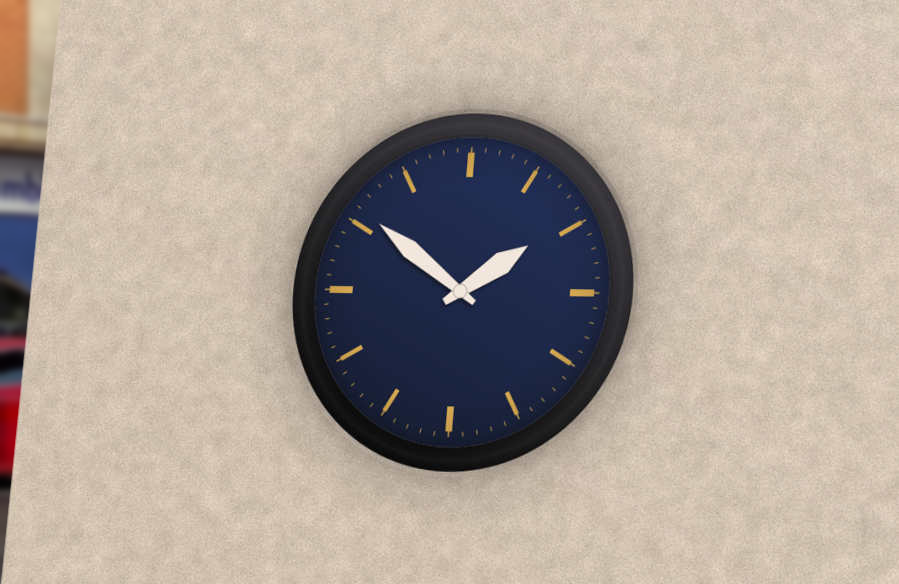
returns {"hour": 1, "minute": 51}
